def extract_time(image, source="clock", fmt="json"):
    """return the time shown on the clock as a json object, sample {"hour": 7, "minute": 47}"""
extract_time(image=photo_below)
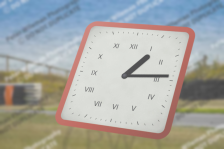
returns {"hour": 1, "minute": 14}
